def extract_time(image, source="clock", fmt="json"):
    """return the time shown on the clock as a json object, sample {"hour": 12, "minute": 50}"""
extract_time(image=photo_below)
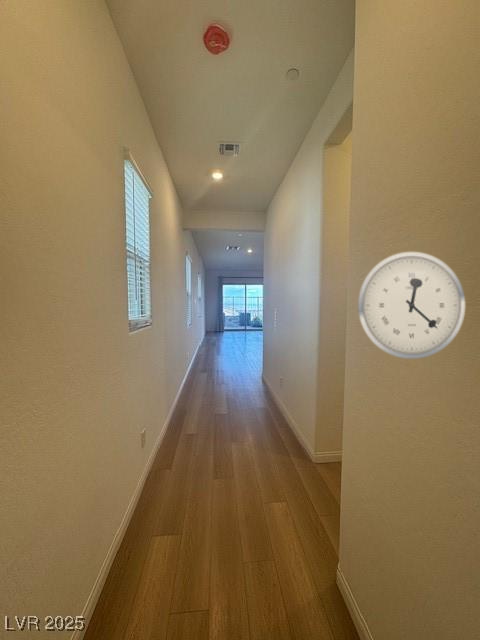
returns {"hour": 12, "minute": 22}
